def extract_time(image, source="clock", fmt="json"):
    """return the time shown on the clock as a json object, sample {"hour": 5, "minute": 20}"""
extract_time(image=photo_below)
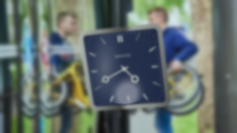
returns {"hour": 4, "minute": 41}
